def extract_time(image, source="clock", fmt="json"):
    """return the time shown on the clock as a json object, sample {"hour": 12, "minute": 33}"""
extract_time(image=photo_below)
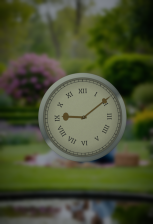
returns {"hour": 9, "minute": 9}
